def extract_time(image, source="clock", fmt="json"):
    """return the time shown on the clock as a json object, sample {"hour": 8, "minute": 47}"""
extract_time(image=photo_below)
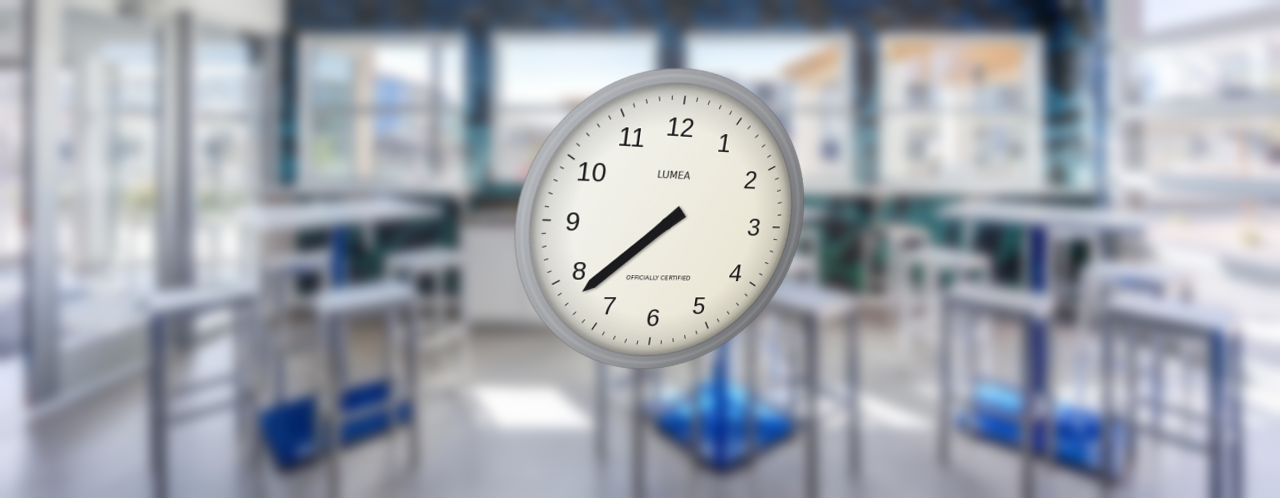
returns {"hour": 7, "minute": 38}
